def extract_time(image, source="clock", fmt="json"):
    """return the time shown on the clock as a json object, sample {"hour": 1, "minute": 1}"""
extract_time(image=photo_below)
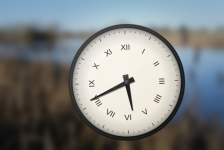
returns {"hour": 5, "minute": 41}
